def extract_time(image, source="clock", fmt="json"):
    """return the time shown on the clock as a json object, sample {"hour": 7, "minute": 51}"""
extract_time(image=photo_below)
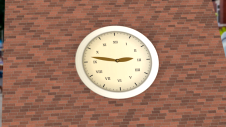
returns {"hour": 2, "minute": 47}
